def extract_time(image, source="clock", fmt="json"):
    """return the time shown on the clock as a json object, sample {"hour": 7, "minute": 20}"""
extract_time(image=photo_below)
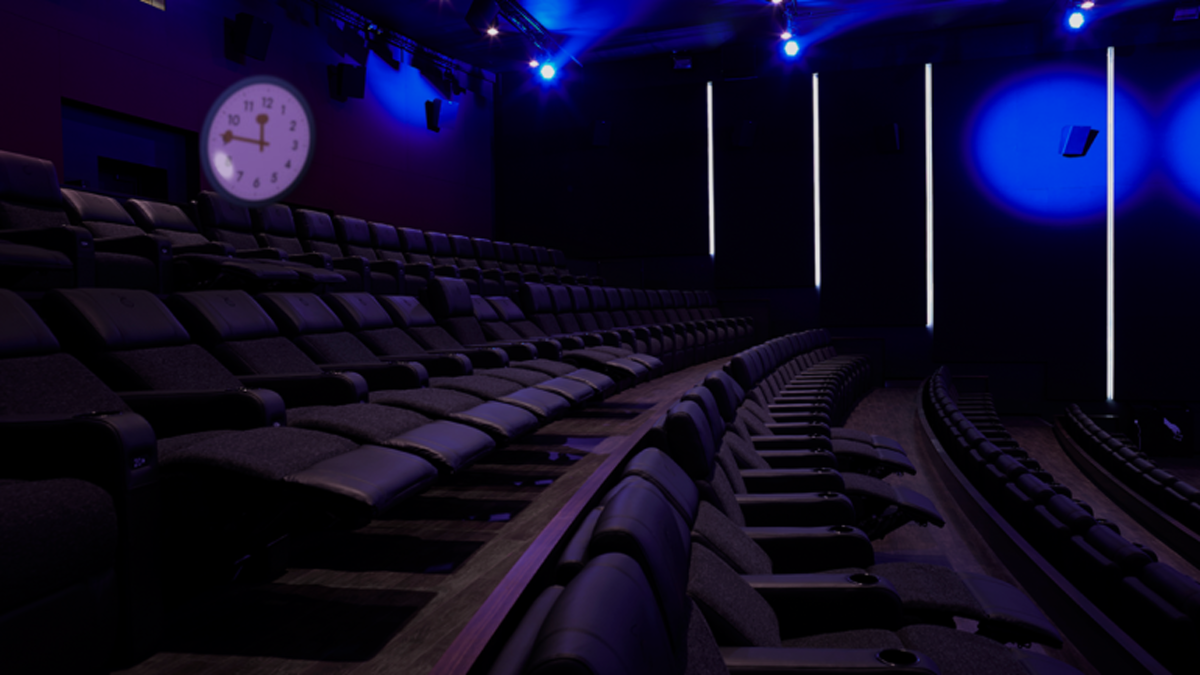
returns {"hour": 11, "minute": 46}
